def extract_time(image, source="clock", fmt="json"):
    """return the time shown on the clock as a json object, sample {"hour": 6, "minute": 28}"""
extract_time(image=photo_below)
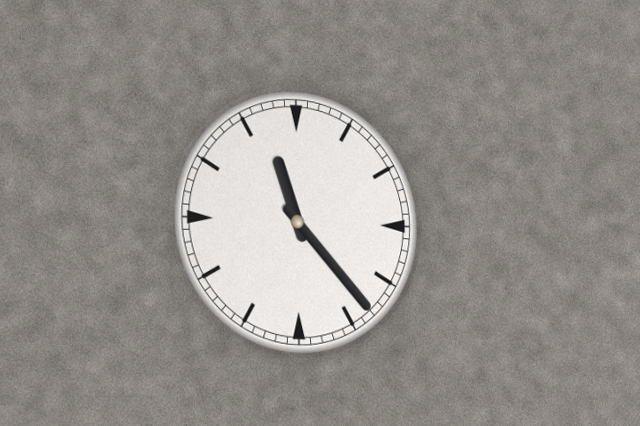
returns {"hour": 11, "minute": 23}
